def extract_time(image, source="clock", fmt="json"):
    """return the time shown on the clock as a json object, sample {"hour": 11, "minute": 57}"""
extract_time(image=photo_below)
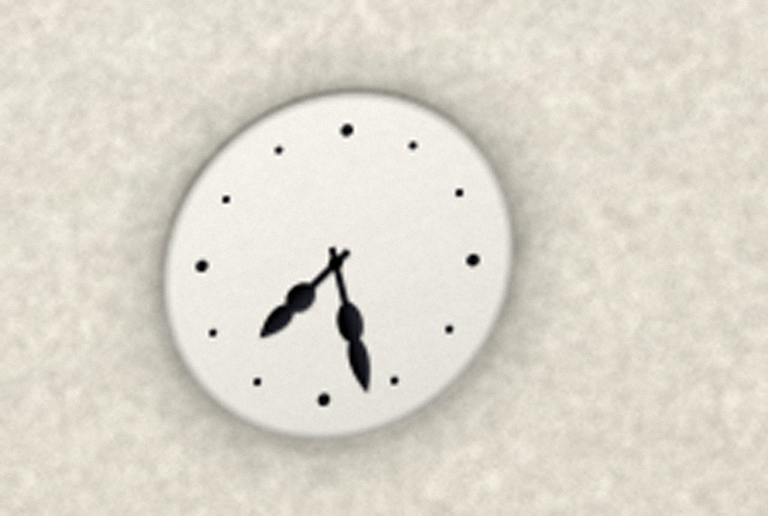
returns {"hour": 7, "minute": 27}
